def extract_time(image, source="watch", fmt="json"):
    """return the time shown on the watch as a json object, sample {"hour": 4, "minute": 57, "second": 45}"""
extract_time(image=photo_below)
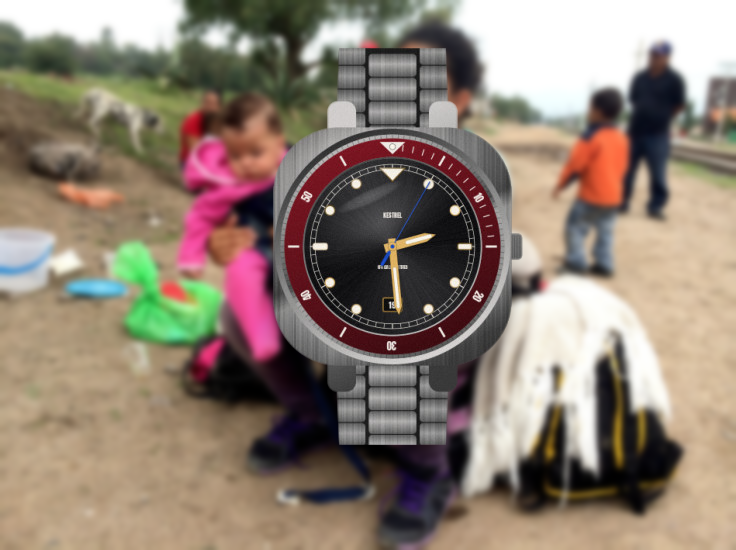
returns {"hour": 2, "minute": 29, "second": 5}
